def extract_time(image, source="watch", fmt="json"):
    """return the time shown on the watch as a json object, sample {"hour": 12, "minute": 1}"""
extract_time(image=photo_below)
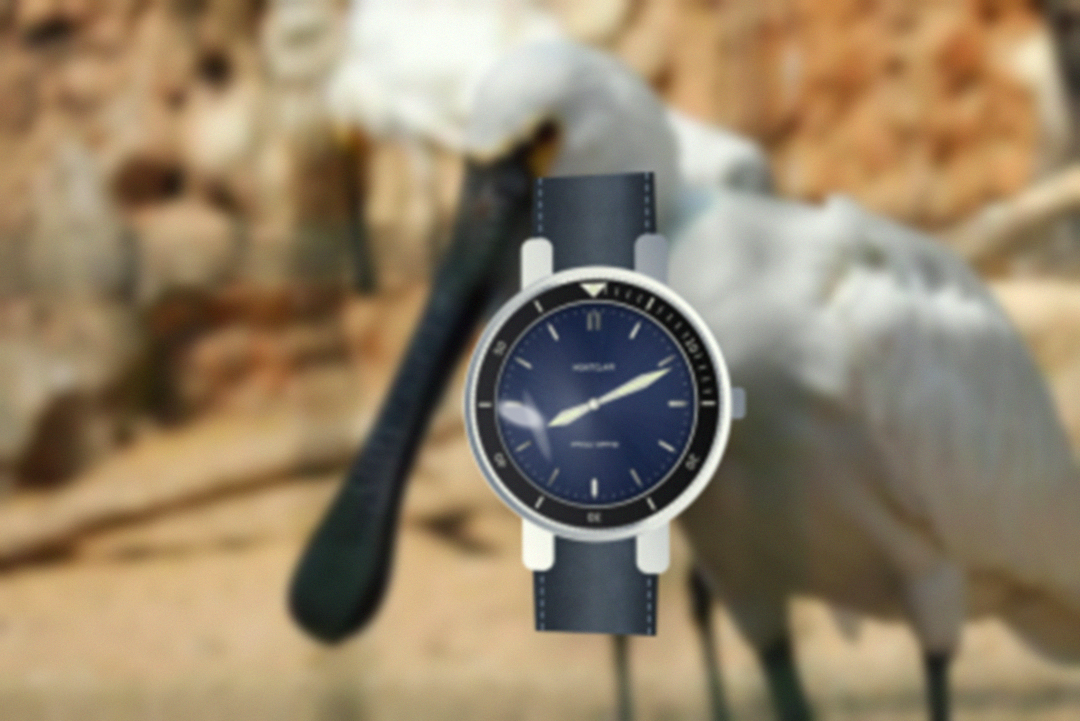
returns {"hour": 8, "minute": 11}
